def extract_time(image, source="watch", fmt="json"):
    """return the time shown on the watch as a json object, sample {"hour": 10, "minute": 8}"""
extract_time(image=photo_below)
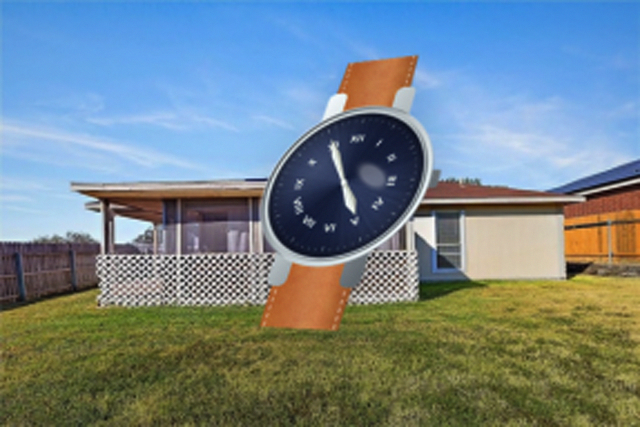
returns {"hour": 4, "minute": 55}
